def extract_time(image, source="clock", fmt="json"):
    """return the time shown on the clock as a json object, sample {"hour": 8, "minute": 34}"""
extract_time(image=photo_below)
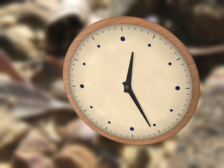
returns {"hour": 12, "minute": 26}
